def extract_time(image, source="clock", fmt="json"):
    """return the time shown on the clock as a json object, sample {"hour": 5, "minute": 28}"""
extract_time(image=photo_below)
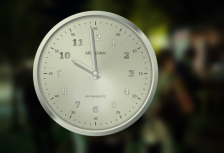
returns {"hour": 9, "minute": 59}
